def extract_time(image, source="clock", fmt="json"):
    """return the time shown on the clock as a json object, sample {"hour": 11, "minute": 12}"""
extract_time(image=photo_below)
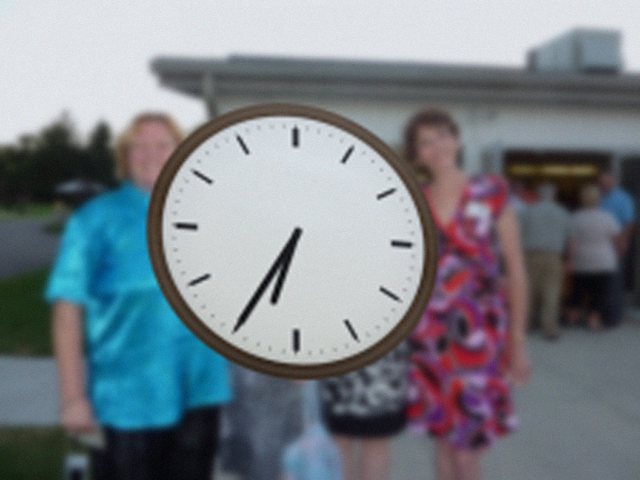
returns {"hour": 6, "minute": 35}
